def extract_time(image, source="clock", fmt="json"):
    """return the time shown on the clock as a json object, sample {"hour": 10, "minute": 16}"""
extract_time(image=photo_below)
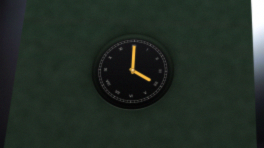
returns {"hour": 4, "minute": 0}
